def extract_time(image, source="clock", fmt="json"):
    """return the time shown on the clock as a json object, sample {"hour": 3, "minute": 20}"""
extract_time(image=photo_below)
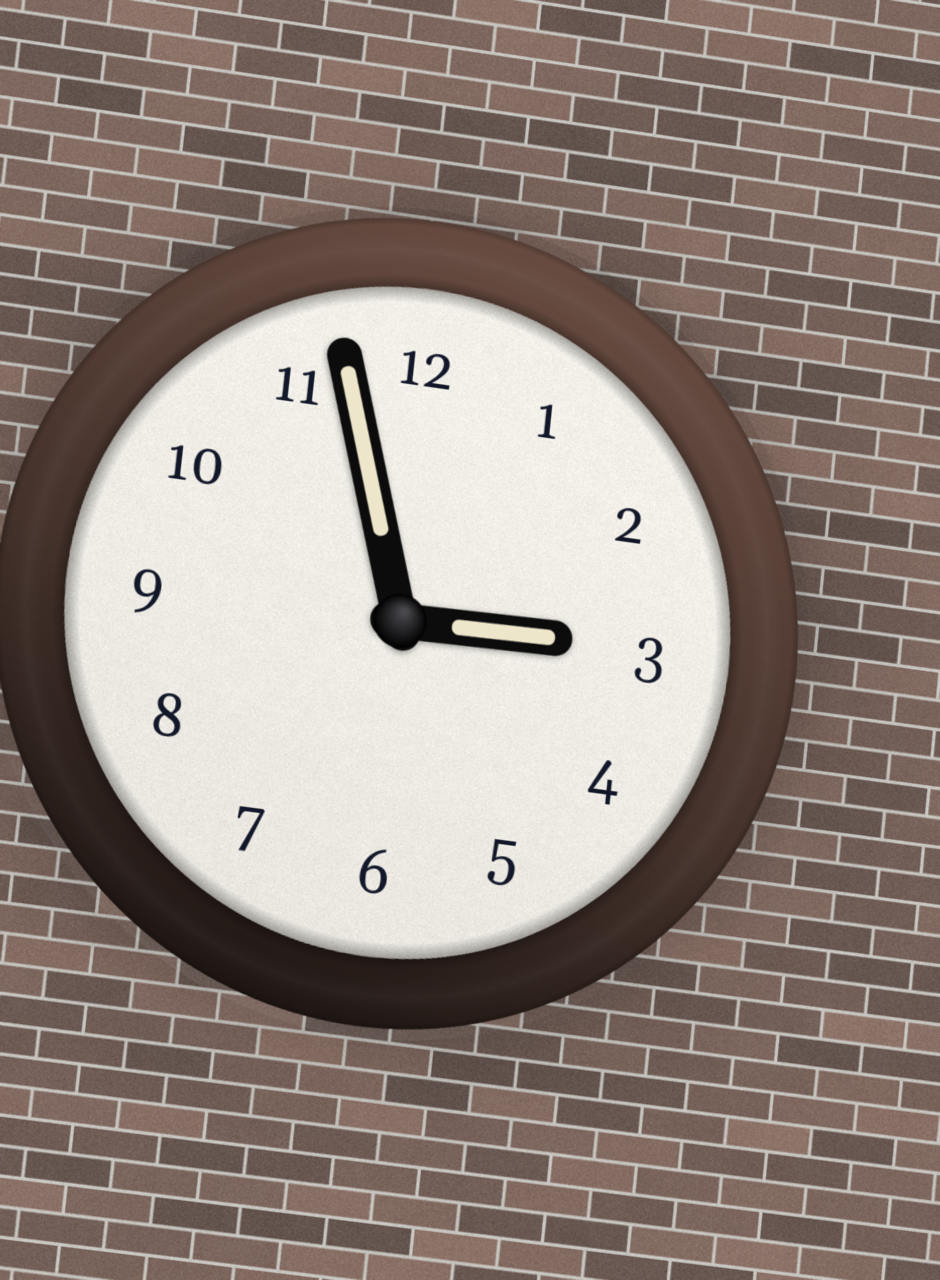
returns {"hour": 2, "minute": 57}
